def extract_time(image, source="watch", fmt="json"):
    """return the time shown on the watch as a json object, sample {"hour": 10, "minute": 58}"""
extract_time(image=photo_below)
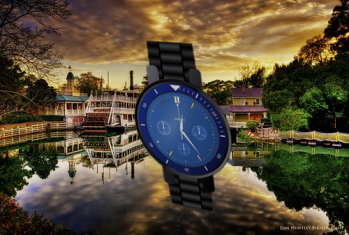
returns {"hour": 12, "minute": 24}
